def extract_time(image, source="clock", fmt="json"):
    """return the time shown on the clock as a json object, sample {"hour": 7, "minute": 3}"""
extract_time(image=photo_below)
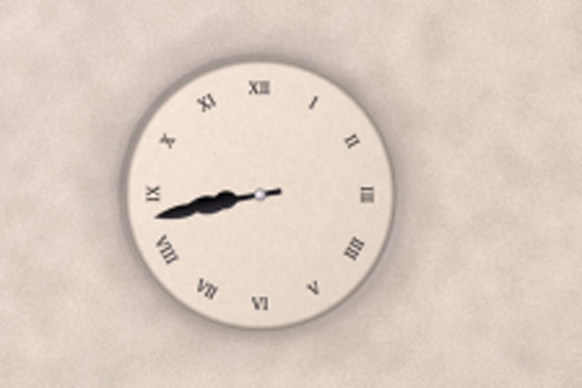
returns {"hour": 8, "minute": 43}
